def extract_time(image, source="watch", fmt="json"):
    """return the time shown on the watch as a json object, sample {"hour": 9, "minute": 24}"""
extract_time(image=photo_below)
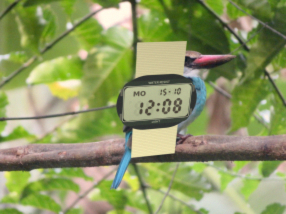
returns {"hour": 12, "minute": 8}
